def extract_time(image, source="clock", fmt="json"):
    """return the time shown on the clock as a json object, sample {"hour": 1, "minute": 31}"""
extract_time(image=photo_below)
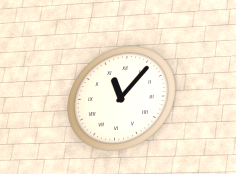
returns {"hour": 11, "minute": 6}
